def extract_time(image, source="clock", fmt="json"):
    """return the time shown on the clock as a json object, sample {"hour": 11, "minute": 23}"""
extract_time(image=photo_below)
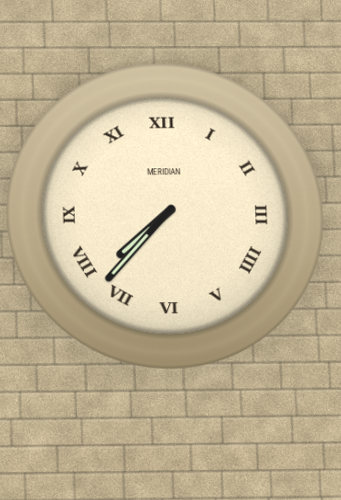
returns {"hour": 7, "minute": 37}
